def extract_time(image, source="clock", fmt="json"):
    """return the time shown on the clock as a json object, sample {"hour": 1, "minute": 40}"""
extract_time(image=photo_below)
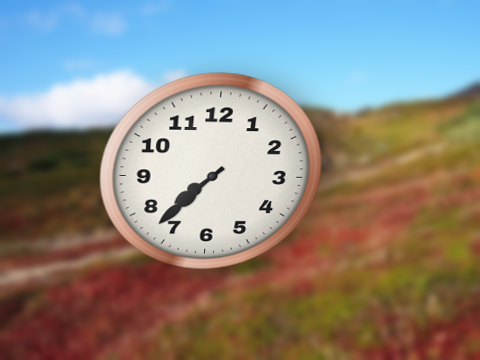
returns {"hour": 7, "minute": 37}
